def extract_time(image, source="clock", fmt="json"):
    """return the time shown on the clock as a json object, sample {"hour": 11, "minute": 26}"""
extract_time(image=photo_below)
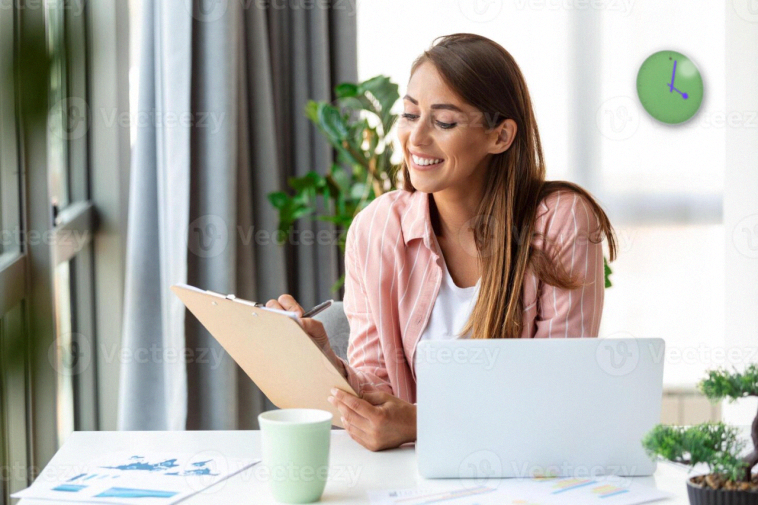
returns {"hour": 4, "minute": 2}
